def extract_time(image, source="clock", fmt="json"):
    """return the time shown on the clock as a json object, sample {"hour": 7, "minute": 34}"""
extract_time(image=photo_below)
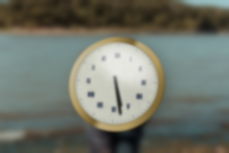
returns {"hour": 5, "minute": 28}
